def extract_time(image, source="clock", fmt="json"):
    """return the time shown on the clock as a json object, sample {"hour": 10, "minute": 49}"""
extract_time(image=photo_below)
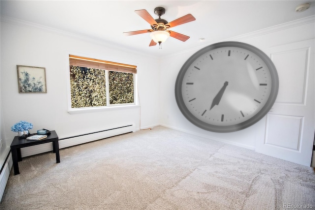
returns {"hour": 6, "minute": 34}
